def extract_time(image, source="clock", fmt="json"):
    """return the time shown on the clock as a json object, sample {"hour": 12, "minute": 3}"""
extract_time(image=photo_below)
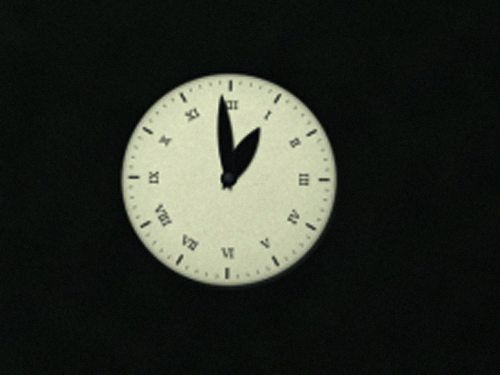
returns {"hour": 12, "minute": 59}
